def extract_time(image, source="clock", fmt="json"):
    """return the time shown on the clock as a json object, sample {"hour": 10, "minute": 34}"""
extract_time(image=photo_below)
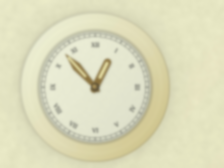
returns {"hour": 12, "minute": 53}
